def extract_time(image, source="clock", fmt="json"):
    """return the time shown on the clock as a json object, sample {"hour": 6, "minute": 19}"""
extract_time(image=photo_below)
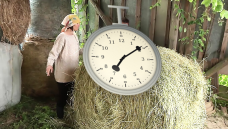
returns {"hour": 7, "minute": 9}
